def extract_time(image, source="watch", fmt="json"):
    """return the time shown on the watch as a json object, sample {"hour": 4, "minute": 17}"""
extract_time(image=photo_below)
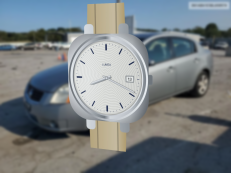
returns {"hour": 8, "minute": 19}
